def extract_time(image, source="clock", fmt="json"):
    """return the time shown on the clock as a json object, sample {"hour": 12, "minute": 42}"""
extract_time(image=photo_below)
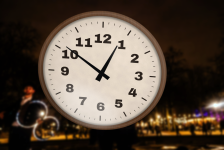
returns {"hour": 12, "minute": 51}
